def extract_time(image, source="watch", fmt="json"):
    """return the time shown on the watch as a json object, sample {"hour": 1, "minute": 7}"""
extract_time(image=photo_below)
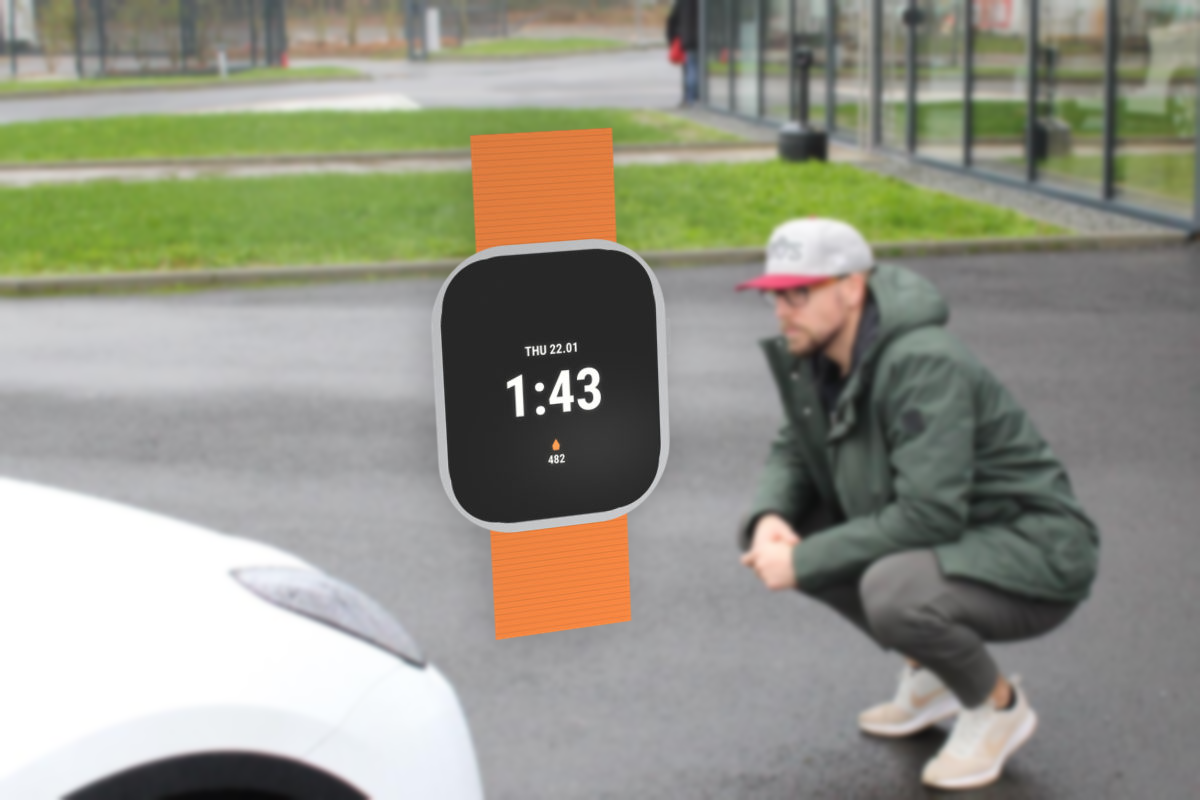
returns {"hour": 1, "minute": 43}
